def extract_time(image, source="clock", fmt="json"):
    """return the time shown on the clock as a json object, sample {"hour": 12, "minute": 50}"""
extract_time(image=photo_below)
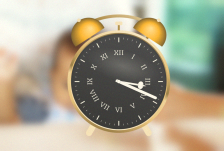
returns {"hour": 3, "minute": 19}
